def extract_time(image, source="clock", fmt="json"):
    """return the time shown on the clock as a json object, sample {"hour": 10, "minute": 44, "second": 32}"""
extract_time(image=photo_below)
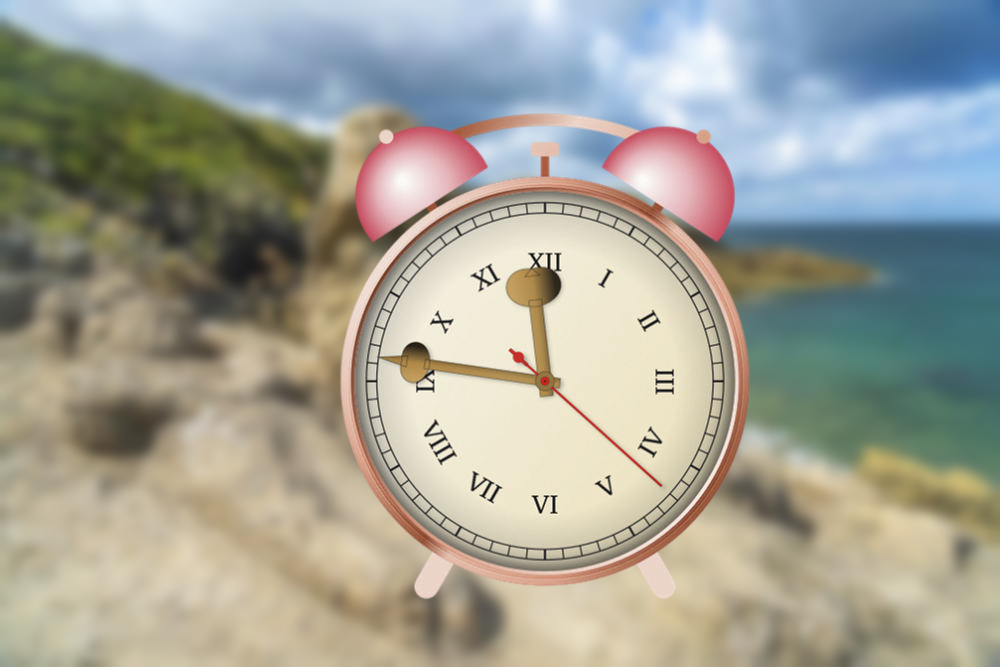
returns {"hour": 11, "minute": 46, "second": 22}
